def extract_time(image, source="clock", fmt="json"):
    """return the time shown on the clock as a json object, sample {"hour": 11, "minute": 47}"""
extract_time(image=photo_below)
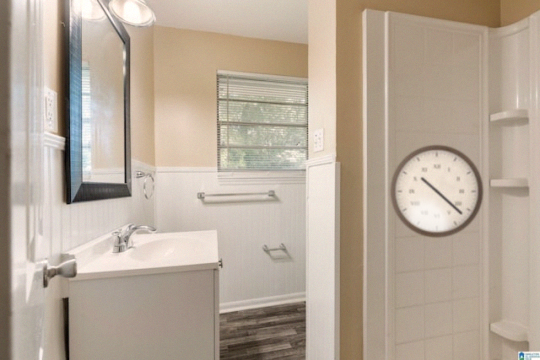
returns {"hour": 10, "minute": 22}
